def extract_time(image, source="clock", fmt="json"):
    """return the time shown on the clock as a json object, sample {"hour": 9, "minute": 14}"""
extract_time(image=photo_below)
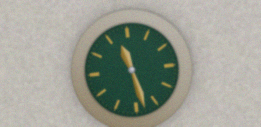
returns {"hour": 11, "minute": 28}
